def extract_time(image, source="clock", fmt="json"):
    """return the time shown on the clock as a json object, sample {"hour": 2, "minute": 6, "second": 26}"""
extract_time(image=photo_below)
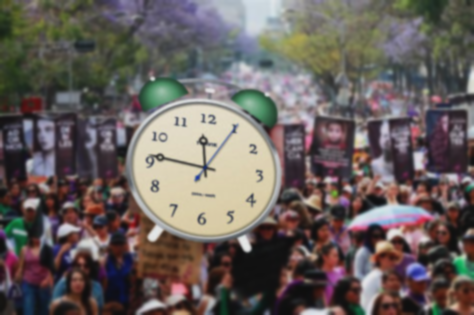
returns {"hour": 11, "minute": 46, "second": 5}
